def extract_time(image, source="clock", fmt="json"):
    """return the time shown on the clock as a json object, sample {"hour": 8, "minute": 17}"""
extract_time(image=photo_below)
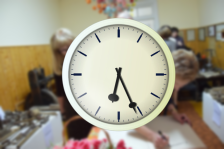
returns {"hour": 6, "minute": 26}
